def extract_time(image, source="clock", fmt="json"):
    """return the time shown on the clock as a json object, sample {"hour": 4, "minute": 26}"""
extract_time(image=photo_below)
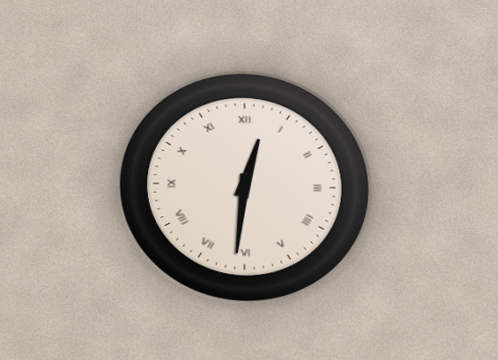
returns {"hour": 12, "minute": 31}
